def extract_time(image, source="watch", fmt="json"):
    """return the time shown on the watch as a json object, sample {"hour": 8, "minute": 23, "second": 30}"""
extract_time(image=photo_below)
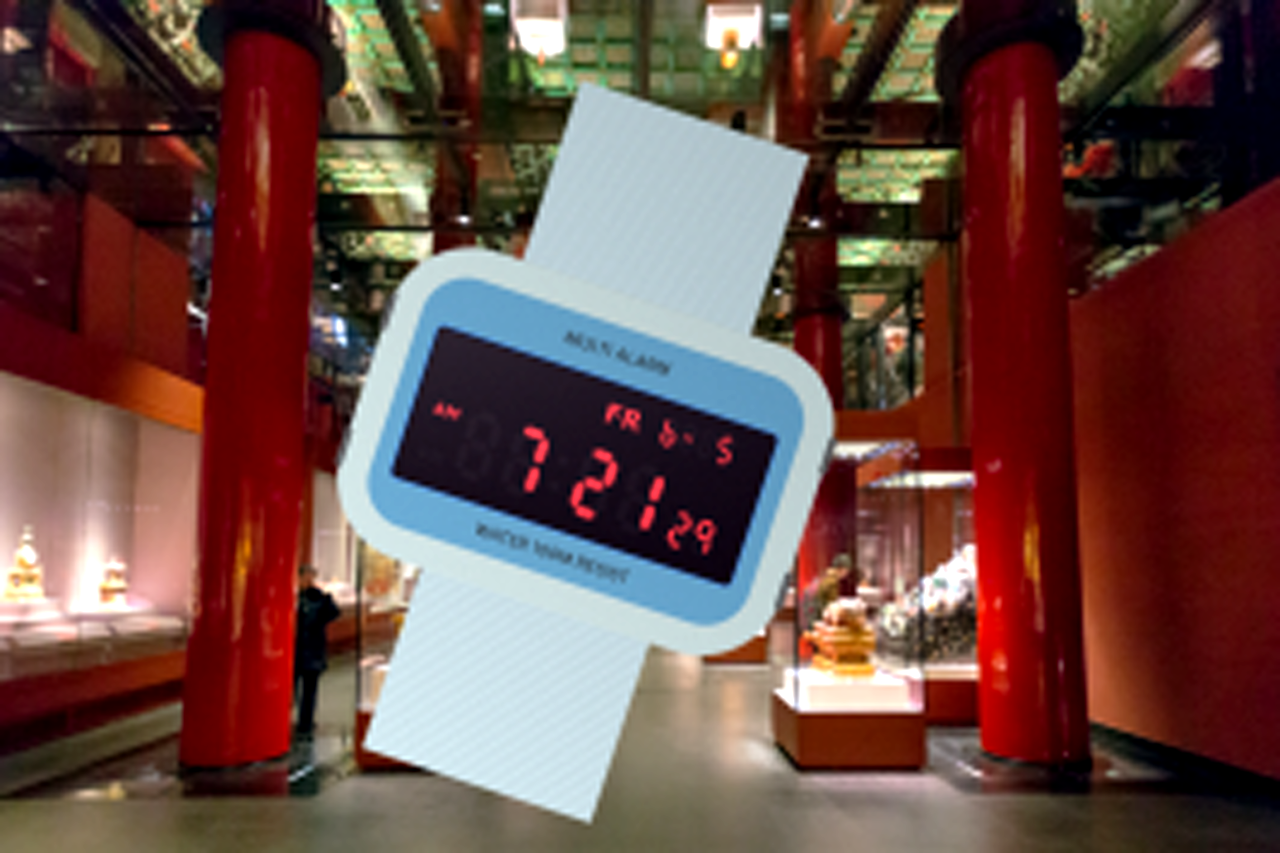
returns {"hour": 7, "minute": 21, "second": 29}
